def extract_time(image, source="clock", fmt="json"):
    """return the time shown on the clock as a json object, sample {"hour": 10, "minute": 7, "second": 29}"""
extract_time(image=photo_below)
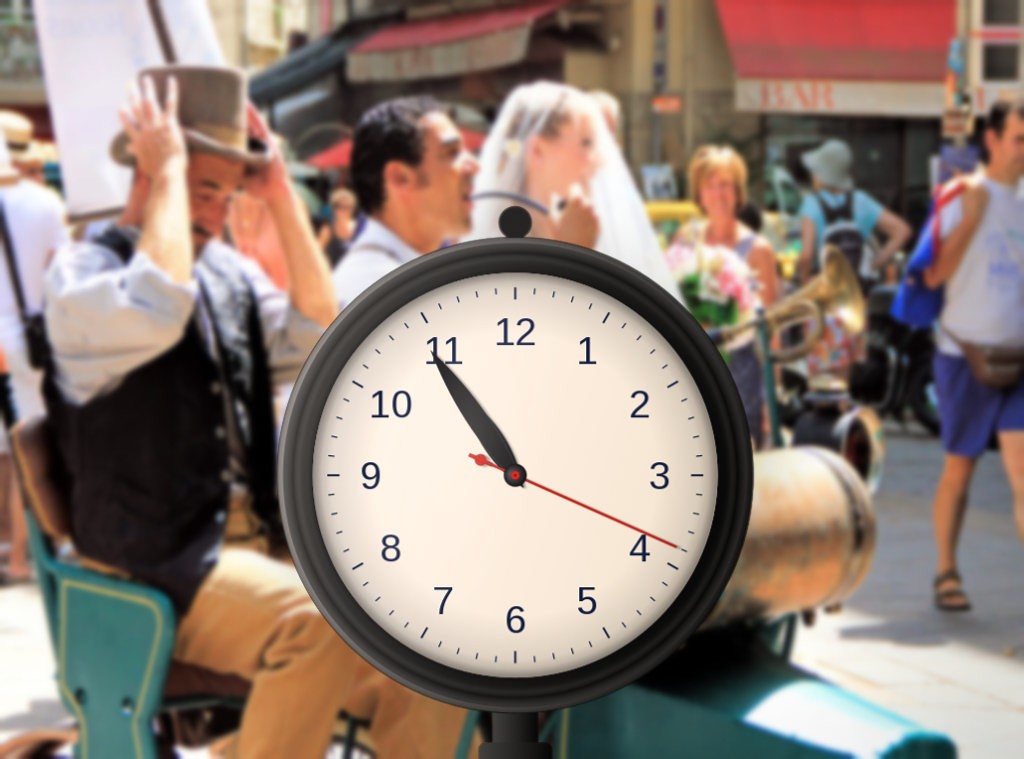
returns {"hour": 10, "minute": 54, "second": 19}
